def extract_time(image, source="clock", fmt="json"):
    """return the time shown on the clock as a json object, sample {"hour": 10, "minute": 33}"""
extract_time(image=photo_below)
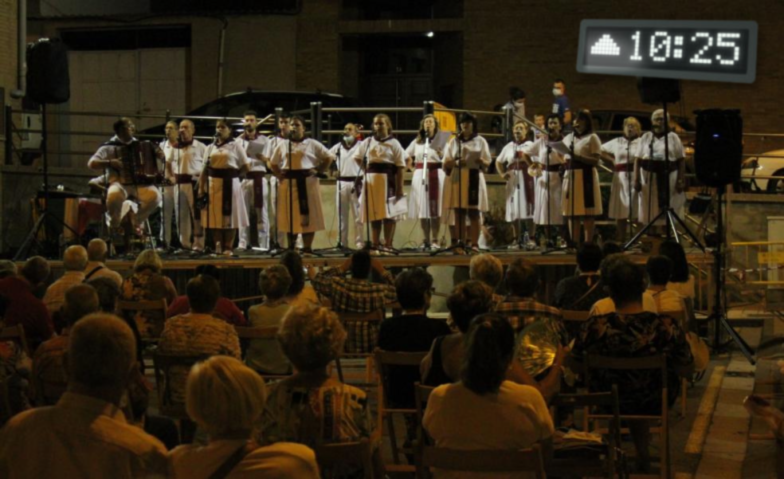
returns {"hour": 10, "minute": 25}
